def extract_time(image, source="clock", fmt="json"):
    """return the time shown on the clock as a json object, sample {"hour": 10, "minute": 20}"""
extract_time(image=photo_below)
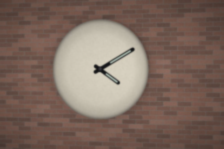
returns {"hour": 4, "minute": 10}
